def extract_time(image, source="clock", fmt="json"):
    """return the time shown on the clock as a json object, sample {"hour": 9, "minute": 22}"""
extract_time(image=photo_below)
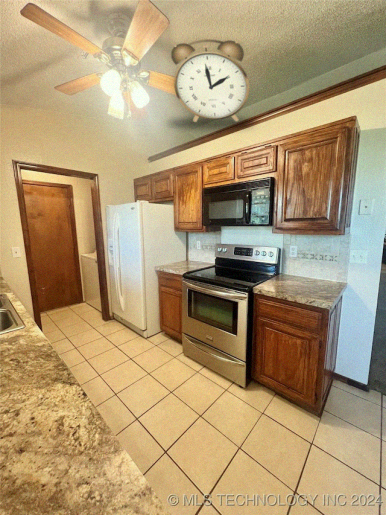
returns {"hour": 1, "minute": 59}
